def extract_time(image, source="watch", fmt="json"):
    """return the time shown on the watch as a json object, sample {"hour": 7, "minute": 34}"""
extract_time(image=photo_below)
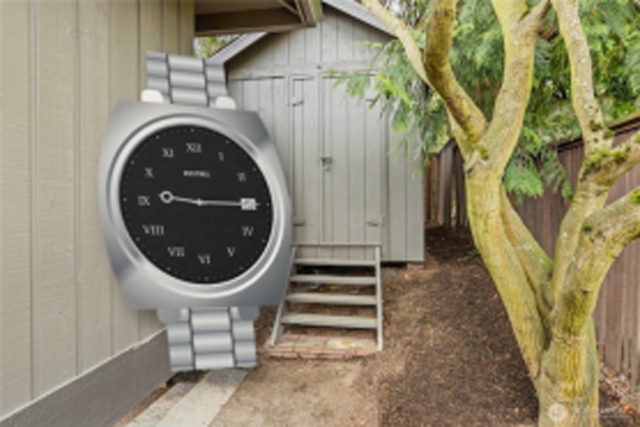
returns {"hour": 9, "minute": 15}
